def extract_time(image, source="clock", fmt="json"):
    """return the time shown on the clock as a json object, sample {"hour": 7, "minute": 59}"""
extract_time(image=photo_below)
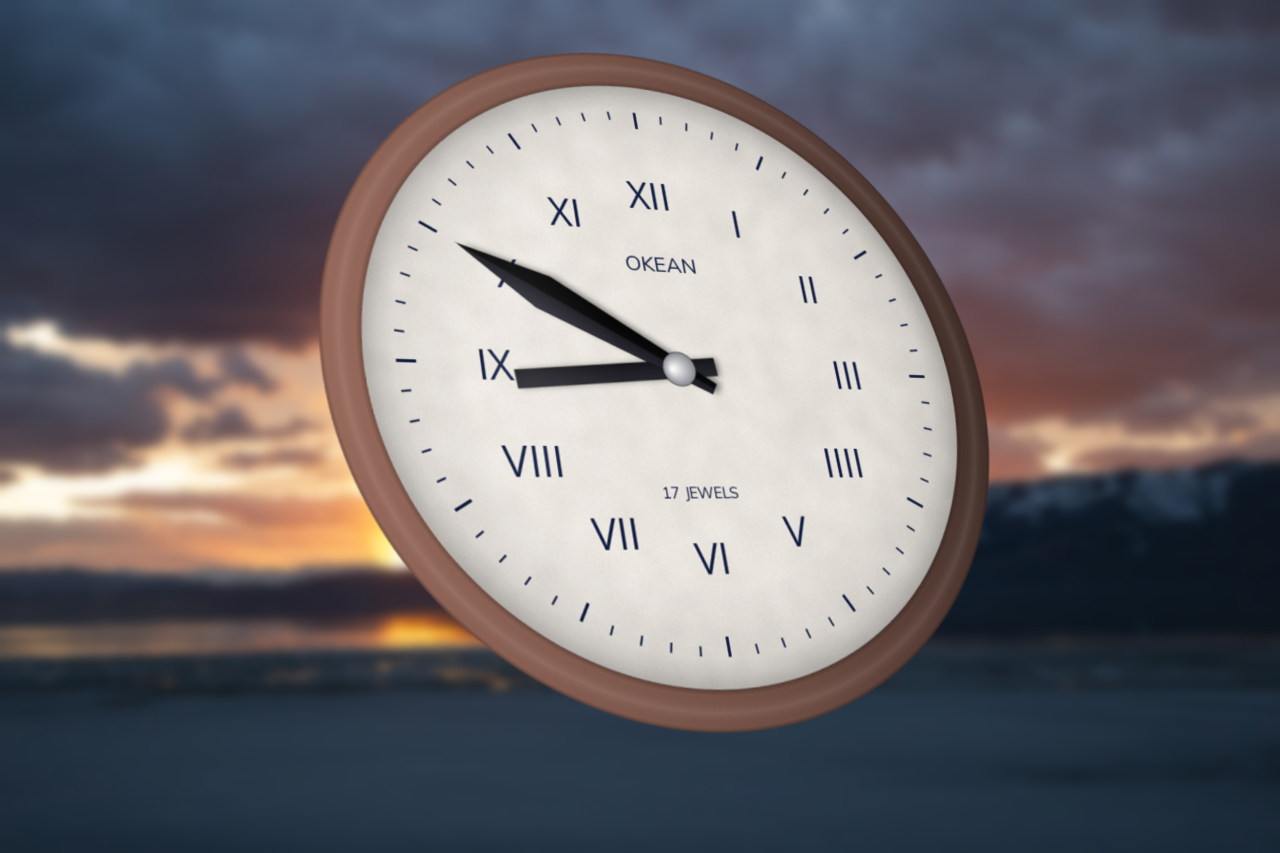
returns {"hour": 8, "minute": 50}
